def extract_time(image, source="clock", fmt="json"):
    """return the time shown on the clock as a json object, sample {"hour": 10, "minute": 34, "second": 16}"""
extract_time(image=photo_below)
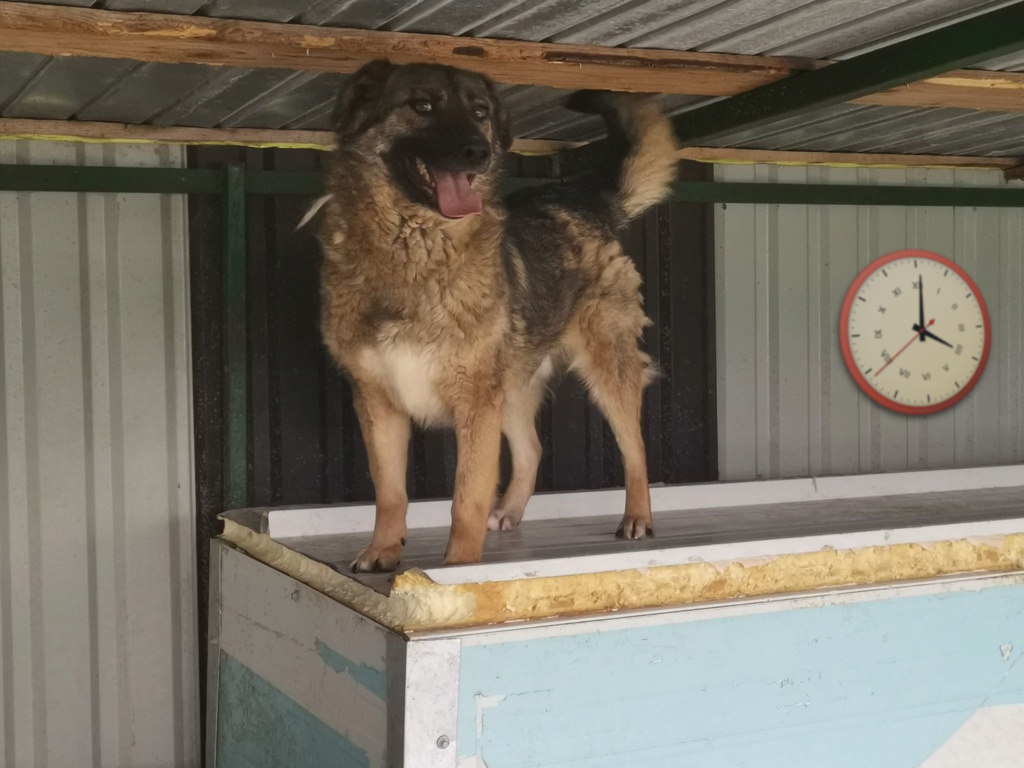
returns {"hour": 4, "minute": 0, "second": 39}
